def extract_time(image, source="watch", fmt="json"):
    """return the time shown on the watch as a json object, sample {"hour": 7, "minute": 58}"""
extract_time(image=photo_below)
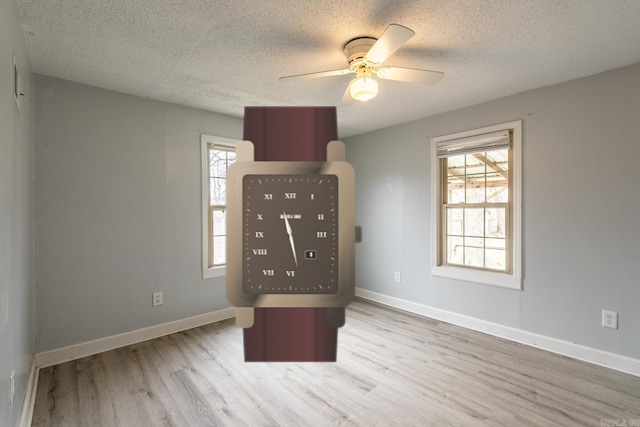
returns {"hour": 11, "minute": 28}
